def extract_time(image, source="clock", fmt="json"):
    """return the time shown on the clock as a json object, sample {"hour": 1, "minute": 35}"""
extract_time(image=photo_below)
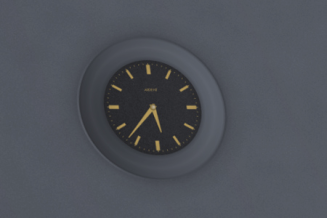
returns {"hour": 5, "minute": 37}
